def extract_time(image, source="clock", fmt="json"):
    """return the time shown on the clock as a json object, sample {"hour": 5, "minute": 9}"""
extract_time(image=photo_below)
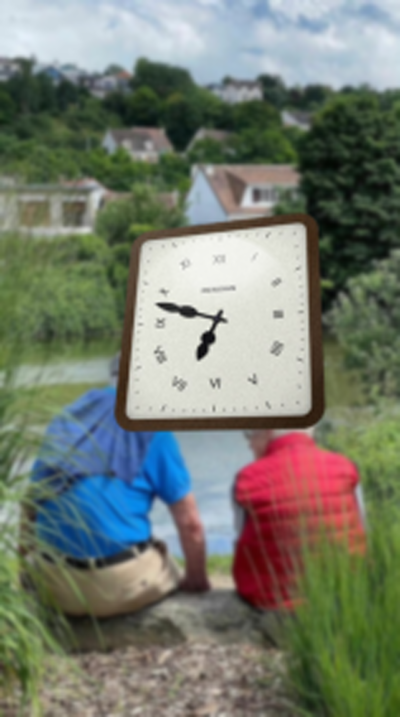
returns {"hour": 6, "minute": 48}
